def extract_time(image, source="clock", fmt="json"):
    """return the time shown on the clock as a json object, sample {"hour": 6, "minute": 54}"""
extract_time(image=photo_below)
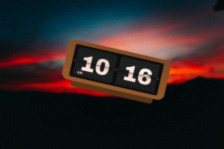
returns {"hour": 10, "minute": 16}
